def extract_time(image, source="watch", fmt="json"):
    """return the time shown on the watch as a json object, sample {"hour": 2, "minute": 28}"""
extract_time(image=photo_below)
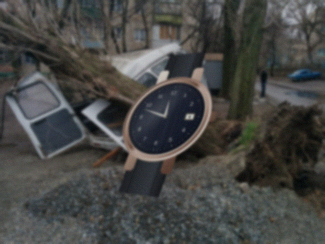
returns {"hour": 11, "minute": 48}
